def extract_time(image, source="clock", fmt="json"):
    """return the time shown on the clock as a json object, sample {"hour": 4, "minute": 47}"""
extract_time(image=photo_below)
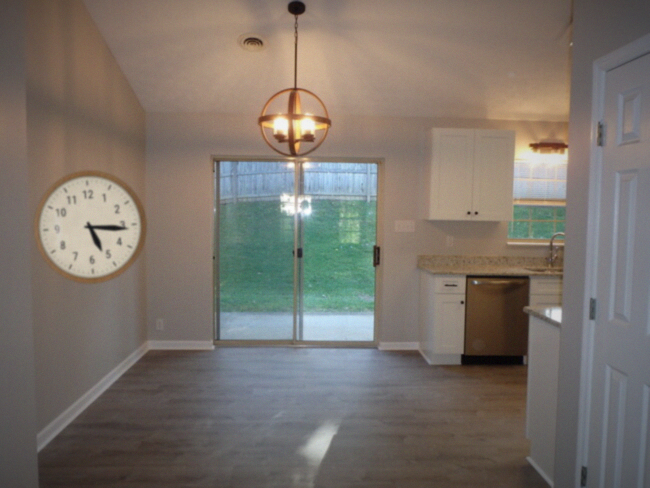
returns {"hour": 5, "minute": 16}
